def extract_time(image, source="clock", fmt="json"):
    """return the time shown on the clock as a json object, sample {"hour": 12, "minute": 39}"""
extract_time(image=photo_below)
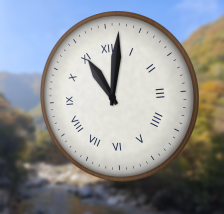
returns {"hour": 11, "minute": 2}
